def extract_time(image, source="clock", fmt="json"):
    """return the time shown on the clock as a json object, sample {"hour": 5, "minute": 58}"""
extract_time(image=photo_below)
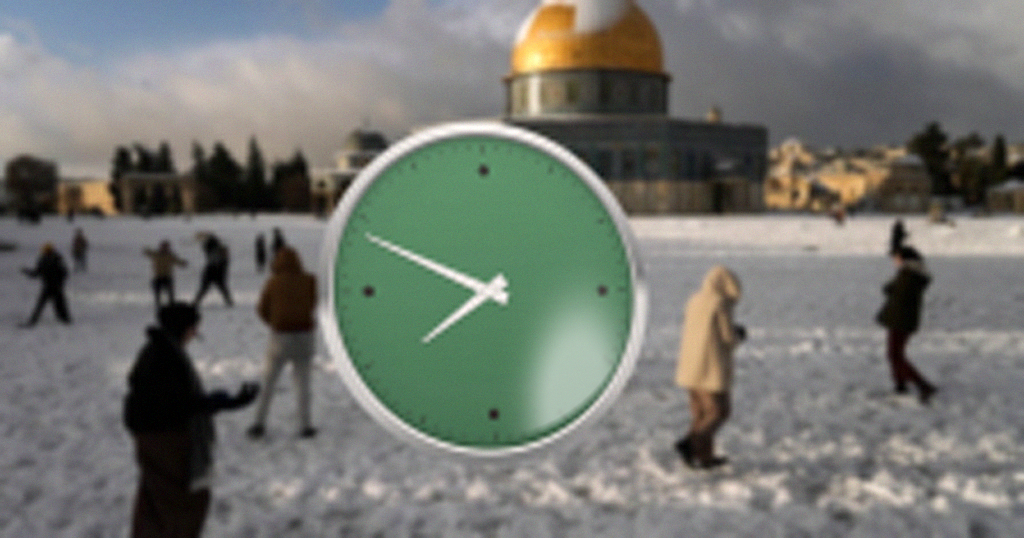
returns {"hour": 7, "minute": 49}
